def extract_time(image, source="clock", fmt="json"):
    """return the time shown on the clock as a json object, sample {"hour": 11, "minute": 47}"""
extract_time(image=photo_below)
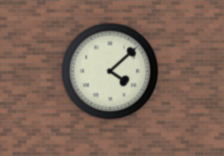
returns {"hour": 4, "minute": 8}
